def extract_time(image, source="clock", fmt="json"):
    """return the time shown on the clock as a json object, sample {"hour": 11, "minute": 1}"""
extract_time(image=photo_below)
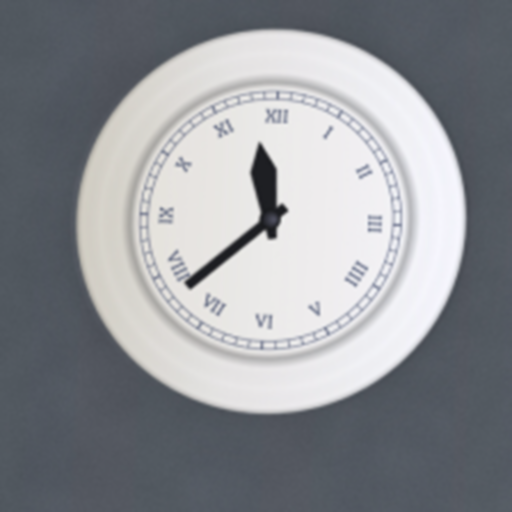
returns {"hour": 11, "minute": 38}
